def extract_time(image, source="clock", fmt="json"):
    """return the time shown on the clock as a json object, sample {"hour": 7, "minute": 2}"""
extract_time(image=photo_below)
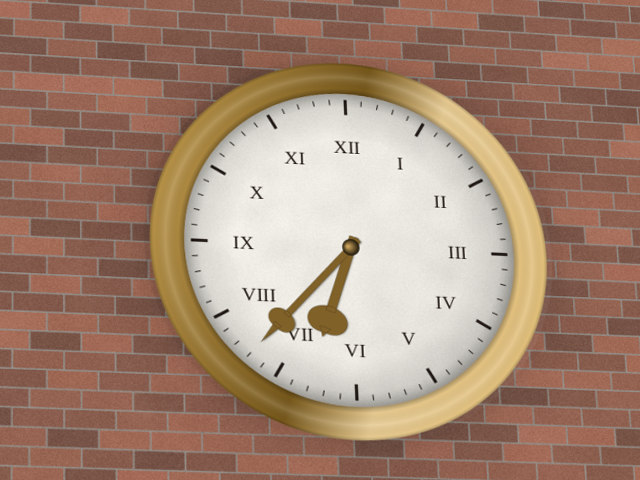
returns {"hour": 6, "minute": 37}
